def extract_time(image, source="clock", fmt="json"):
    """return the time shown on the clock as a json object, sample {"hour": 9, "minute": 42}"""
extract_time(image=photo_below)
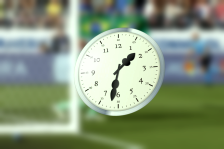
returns {"hour": 1, "minute": 32}
